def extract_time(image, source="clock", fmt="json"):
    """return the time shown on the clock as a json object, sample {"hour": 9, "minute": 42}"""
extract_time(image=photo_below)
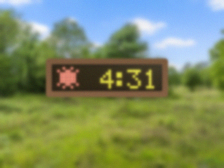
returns {"hour": 4, "minute": 31}
